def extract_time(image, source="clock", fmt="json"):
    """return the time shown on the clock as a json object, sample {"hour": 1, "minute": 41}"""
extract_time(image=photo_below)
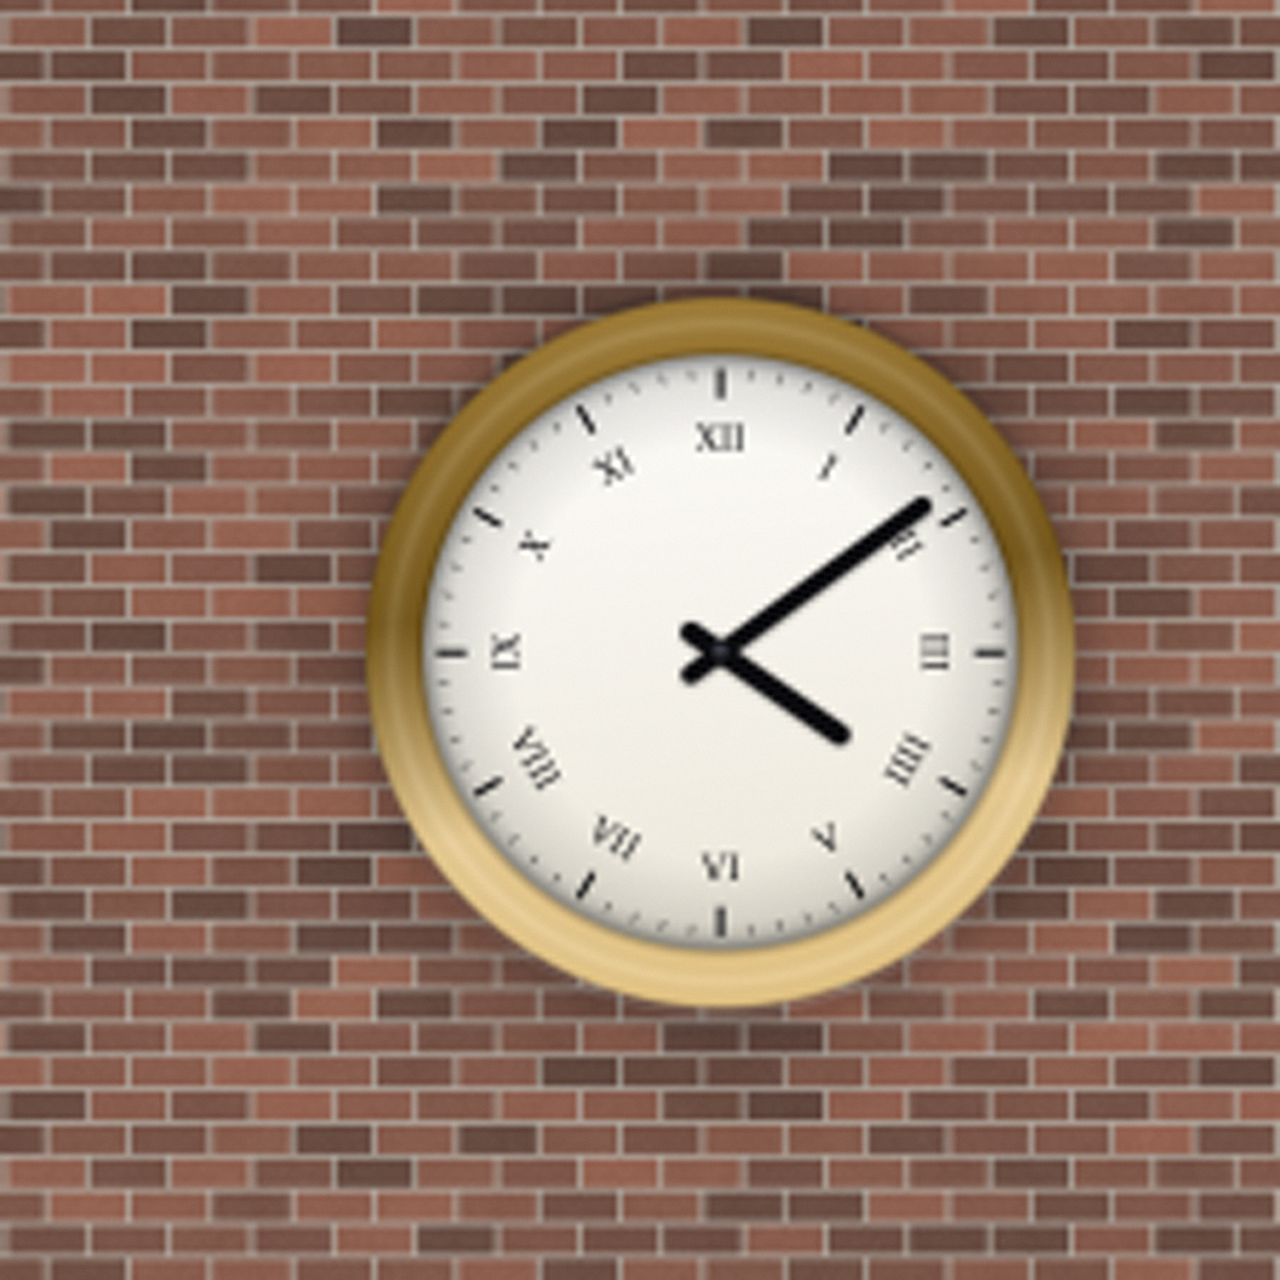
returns {"hour": 4, "minute": 9}
